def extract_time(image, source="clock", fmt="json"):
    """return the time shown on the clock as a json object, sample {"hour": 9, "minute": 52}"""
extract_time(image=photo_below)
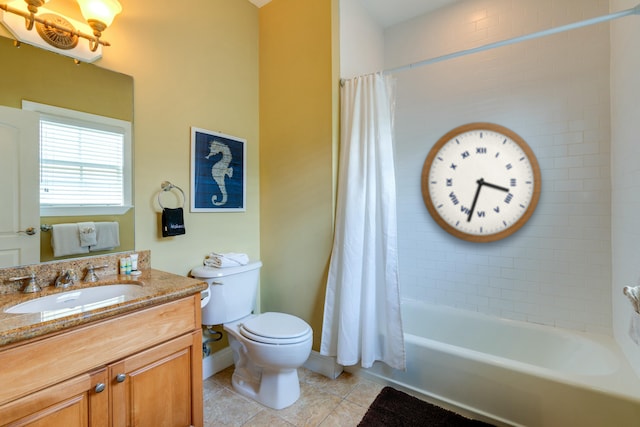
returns {"hour": 3, "minute": 33}
